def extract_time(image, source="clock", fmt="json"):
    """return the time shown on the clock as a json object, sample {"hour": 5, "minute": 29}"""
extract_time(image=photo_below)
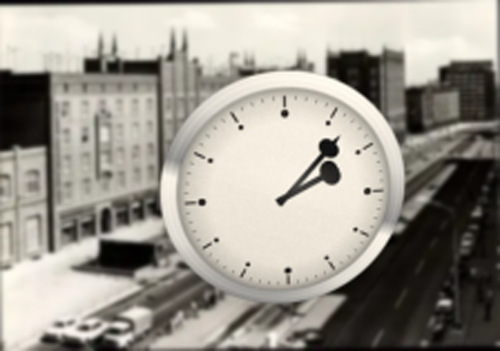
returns {"hour": 2, "minute": 7}
